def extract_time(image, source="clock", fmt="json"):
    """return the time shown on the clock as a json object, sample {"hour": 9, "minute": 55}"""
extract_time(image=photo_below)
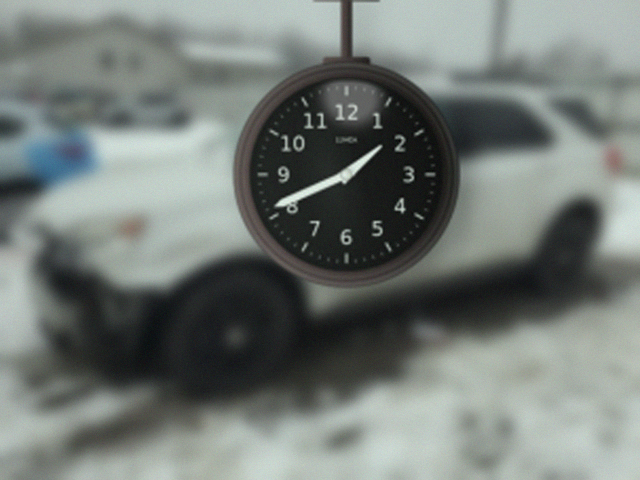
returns {"hour": 1, "minute": 41}
